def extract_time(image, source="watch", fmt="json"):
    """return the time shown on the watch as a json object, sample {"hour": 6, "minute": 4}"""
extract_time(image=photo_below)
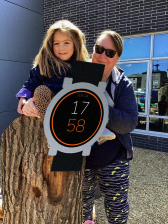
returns {"hour": 17, "minute": 58}
